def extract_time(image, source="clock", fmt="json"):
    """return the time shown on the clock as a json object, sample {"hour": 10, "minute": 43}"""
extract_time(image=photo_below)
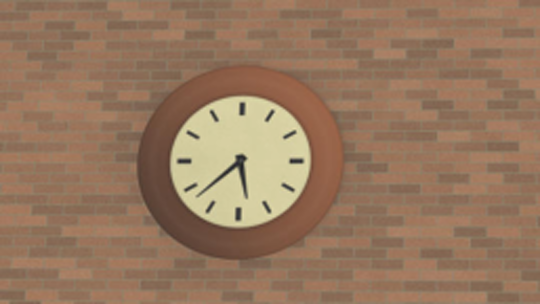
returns {"hour": 5, "minute": 38}
